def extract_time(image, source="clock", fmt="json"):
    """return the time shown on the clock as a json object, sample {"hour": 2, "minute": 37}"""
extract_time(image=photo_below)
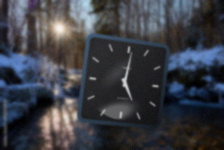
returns {"hour": 5, "minute": 1}
